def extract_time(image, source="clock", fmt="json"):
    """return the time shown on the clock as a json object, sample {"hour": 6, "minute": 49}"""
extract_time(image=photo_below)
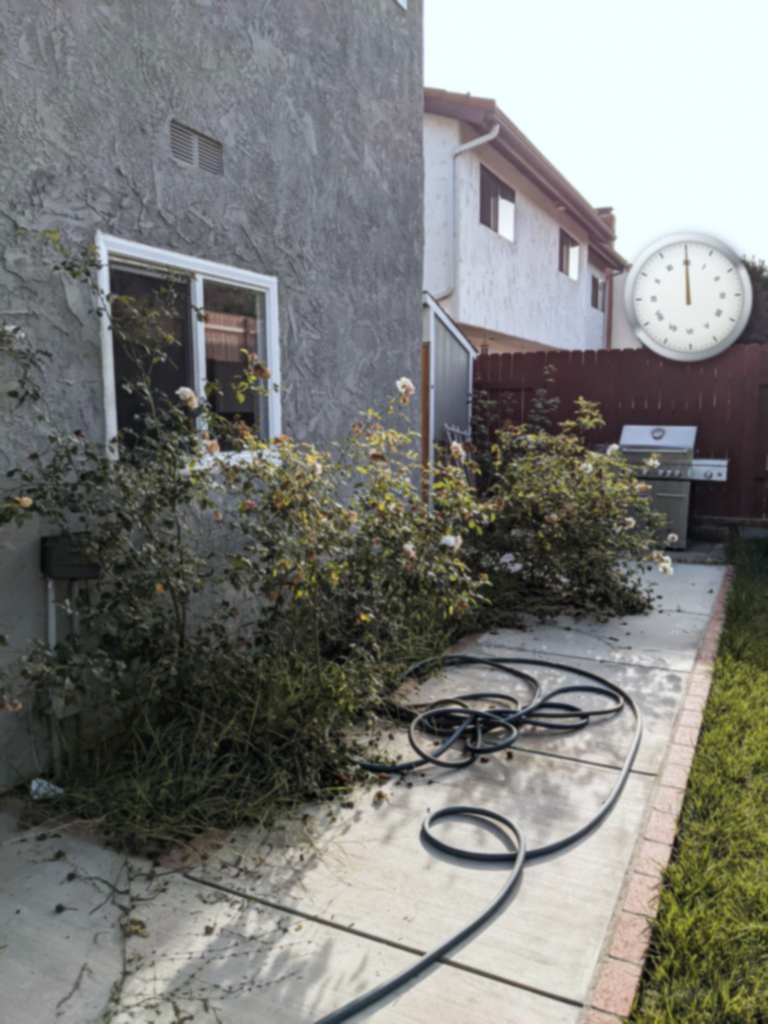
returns {"hour": 12, "minute": 0}
